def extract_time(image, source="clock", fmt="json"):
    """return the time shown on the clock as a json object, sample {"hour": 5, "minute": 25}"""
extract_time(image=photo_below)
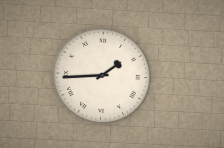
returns {"hour": 1, "minute": 44}
